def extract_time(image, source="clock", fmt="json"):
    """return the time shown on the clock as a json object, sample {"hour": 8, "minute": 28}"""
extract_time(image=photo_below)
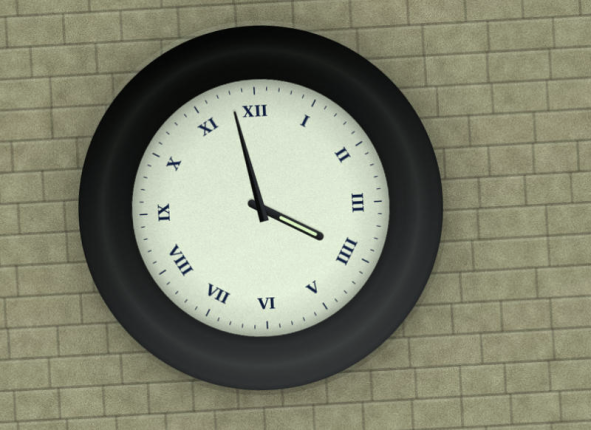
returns {"hour": 3, "minute": 58}
